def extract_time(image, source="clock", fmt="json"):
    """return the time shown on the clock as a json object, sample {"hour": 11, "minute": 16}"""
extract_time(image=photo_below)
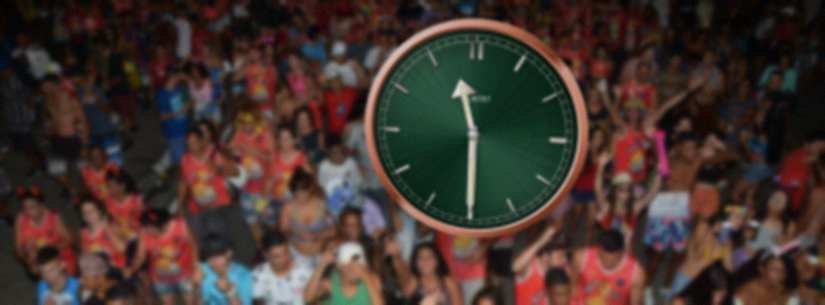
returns {"hour": 11, "minute": 30}
